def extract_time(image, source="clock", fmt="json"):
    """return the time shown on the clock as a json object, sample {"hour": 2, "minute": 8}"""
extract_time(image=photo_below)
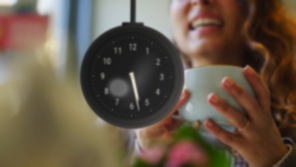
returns {"hour": 5, "minute": 28}
